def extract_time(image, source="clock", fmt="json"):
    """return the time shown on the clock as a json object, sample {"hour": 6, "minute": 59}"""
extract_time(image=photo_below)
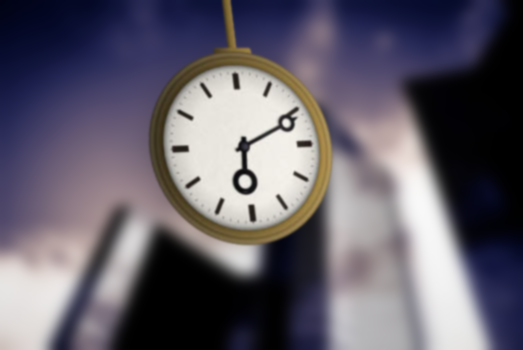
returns {"hour": 6, "minute": 11}
